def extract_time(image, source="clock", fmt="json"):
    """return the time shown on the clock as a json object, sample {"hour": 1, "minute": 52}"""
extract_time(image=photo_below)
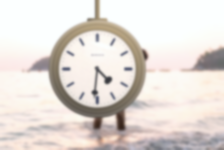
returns {"hour": 4, "minute": 31}
